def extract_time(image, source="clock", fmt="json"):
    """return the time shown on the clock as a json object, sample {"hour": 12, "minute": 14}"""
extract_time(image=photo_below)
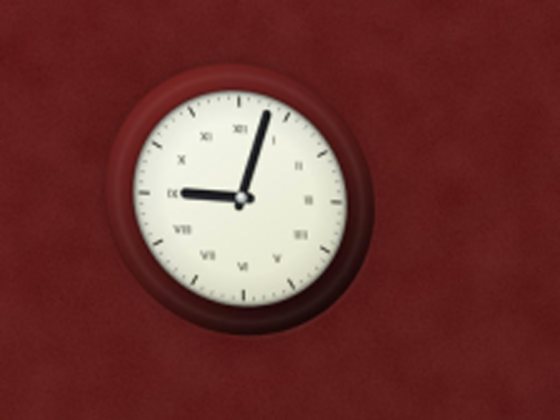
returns {"hour": 9, "minute": 3}
